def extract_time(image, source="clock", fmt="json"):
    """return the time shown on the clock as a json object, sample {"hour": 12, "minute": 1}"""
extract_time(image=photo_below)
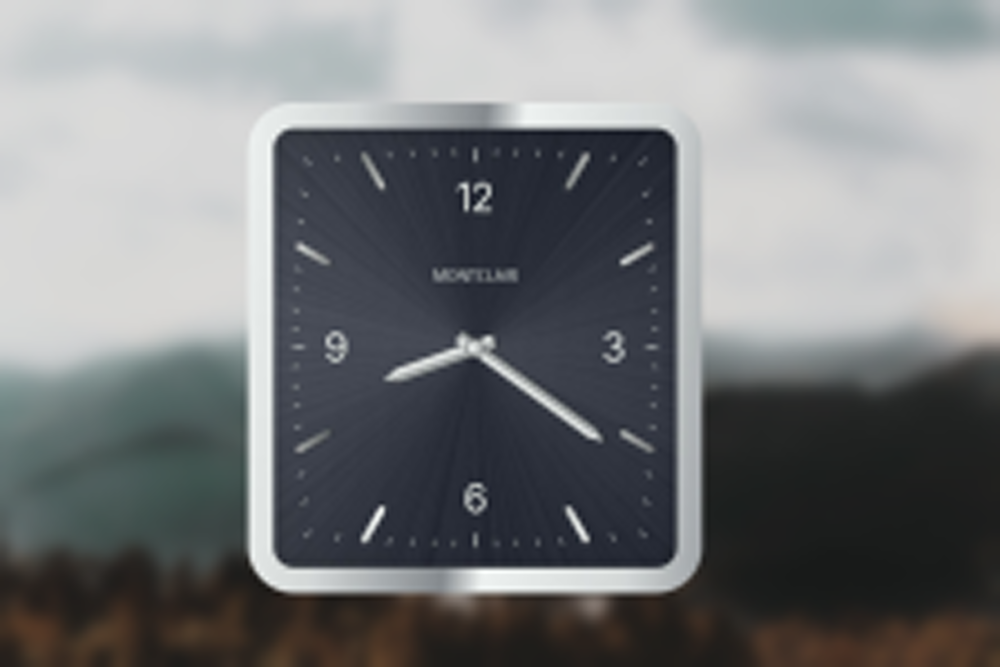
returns {"hour": 8, "minute": 21}
